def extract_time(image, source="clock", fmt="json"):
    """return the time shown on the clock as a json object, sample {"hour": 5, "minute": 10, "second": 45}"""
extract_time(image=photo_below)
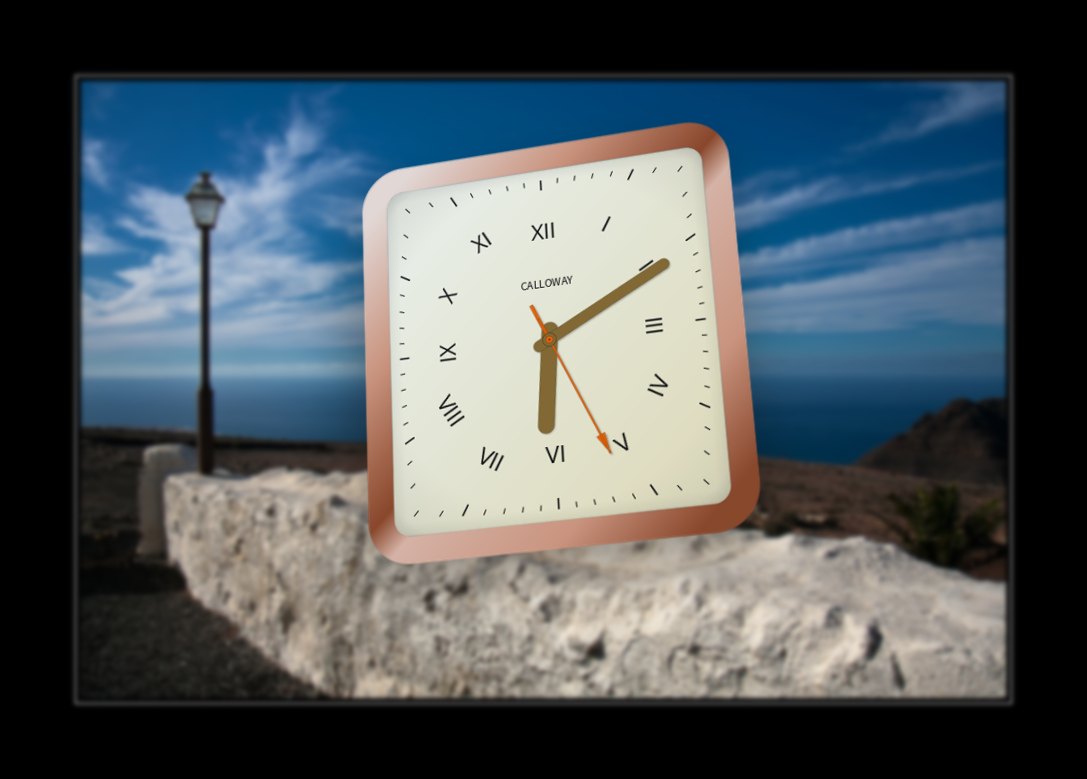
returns {"hour": 6, "minute": 10, "second": 26}
